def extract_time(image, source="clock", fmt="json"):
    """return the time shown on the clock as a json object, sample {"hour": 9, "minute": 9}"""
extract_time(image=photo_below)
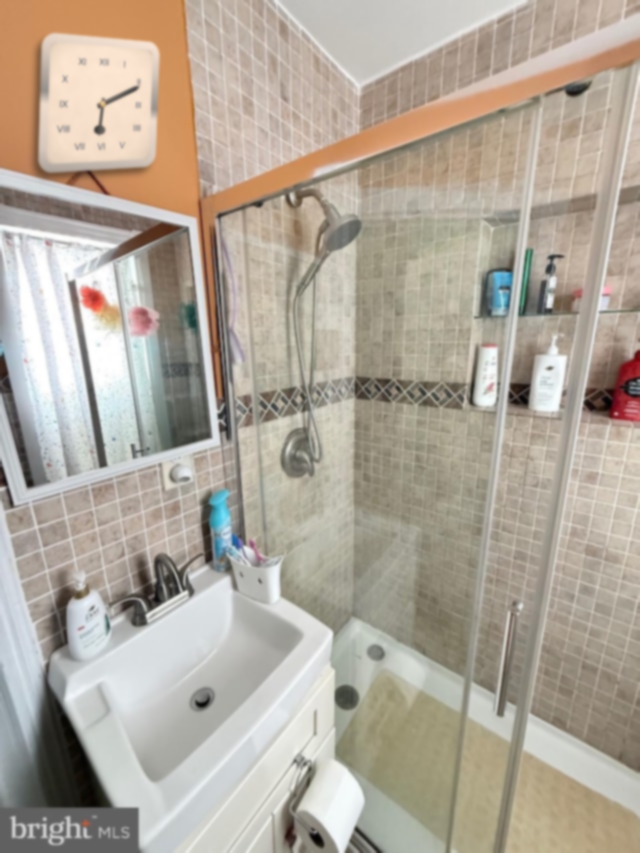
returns {"hour": 6, "minute": 11}
